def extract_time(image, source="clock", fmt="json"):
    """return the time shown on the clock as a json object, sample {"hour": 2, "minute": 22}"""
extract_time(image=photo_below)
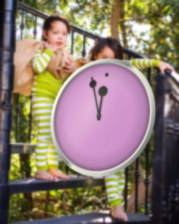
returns {"hour": 11, "minute": 56}
